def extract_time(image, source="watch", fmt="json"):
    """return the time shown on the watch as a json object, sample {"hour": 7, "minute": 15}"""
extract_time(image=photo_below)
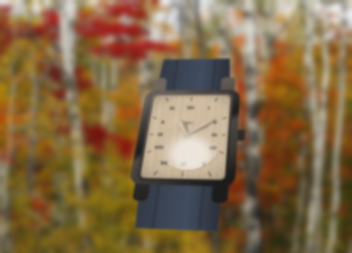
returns {"hour": 11, "minute": 9}
